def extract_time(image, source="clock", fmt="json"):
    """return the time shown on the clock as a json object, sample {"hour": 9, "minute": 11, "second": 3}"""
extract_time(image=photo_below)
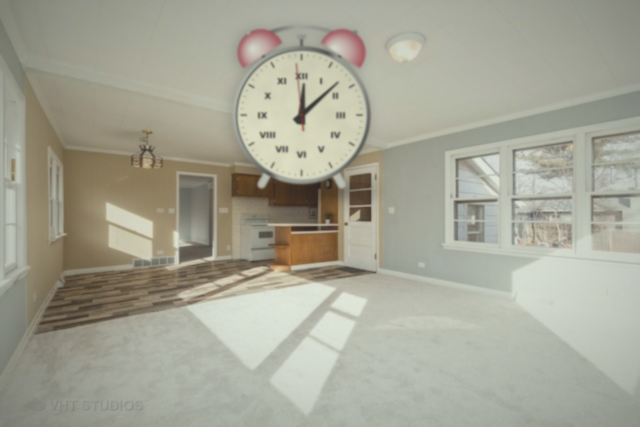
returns {"hour": 12, "minute": 7, "second": 59}
